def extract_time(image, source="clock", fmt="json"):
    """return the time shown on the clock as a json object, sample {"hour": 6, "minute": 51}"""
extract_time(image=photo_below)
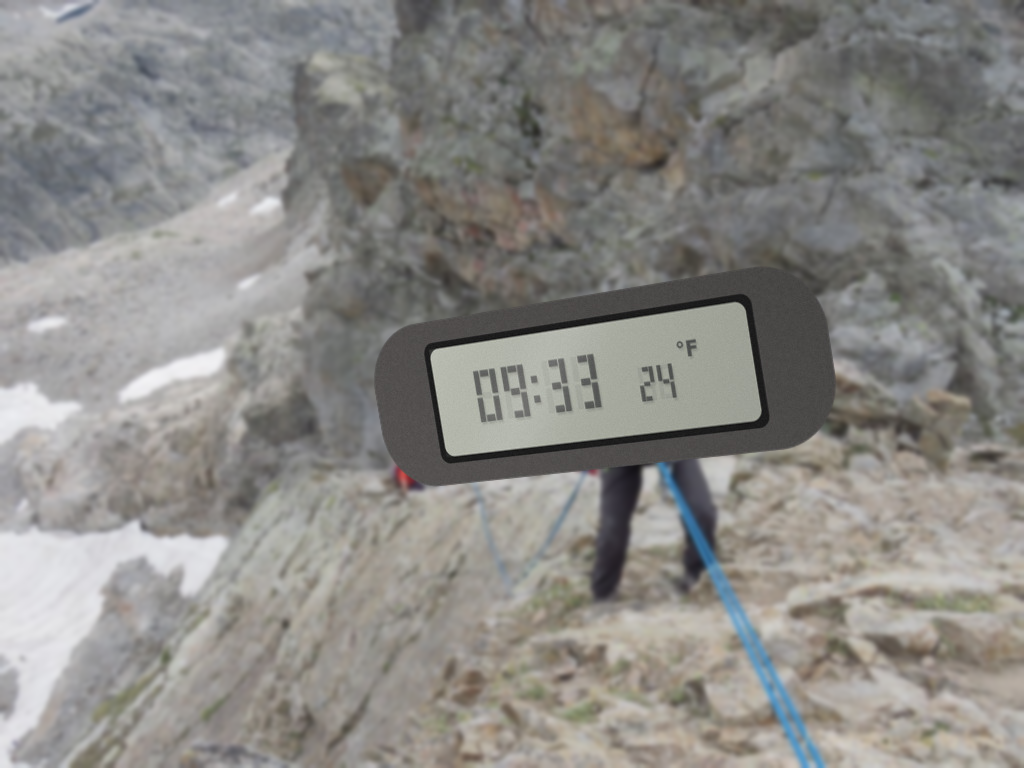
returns {"hour": 9, "minute": 33}
